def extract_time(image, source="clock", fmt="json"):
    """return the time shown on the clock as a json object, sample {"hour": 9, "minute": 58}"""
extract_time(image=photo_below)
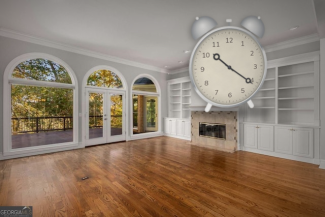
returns {"hour": 10, "minute": 21}
